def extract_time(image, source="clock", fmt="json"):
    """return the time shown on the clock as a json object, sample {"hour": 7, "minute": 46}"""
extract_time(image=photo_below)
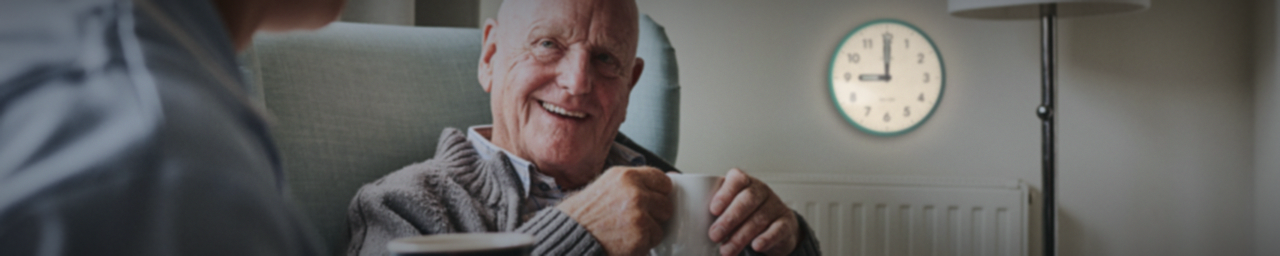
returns {"hour": 9, "minute": 0}
